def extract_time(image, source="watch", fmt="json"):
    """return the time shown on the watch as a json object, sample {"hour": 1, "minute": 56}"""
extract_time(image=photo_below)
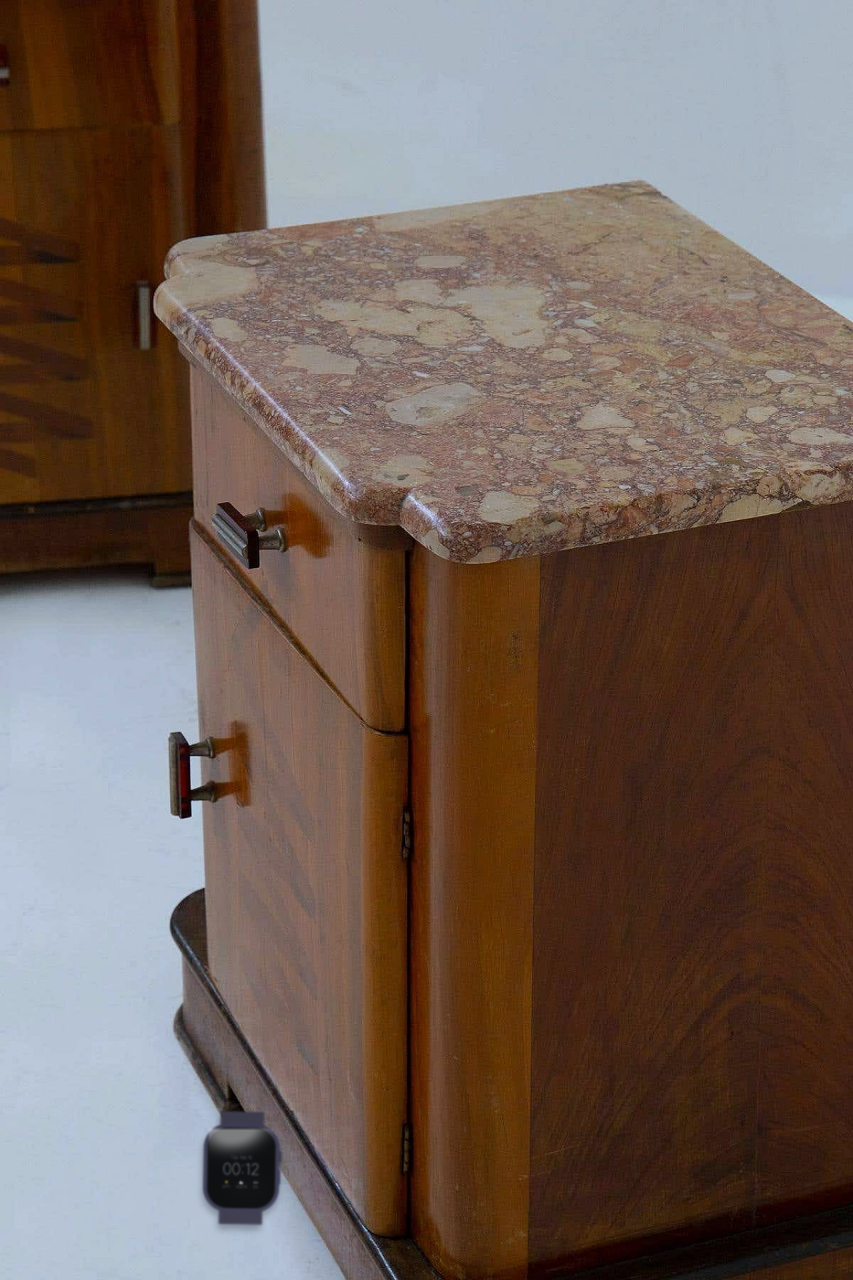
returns {"hour": 0, "minute": 12}
